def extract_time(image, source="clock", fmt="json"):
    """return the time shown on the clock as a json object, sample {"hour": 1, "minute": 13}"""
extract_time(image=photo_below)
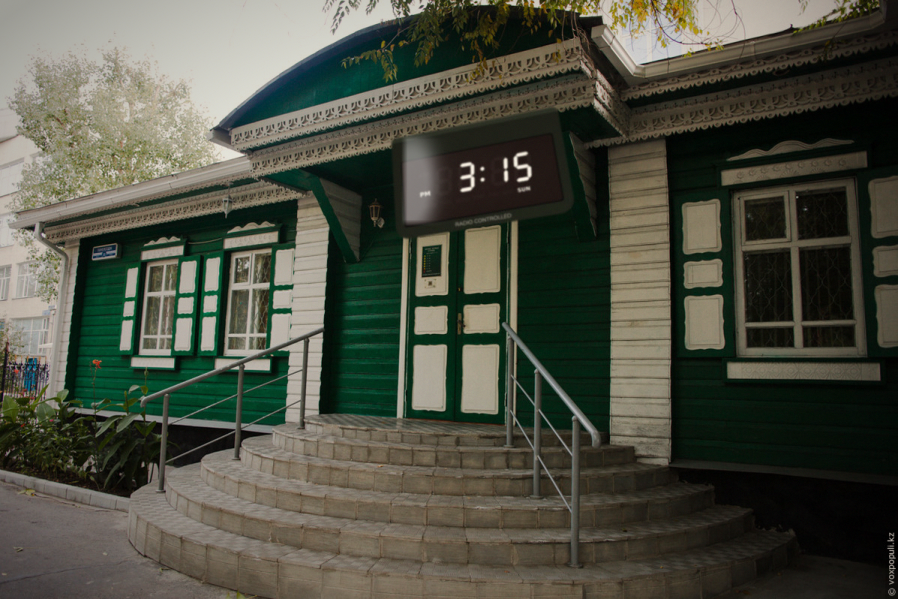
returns {"hour": 3, "minute": 15}
